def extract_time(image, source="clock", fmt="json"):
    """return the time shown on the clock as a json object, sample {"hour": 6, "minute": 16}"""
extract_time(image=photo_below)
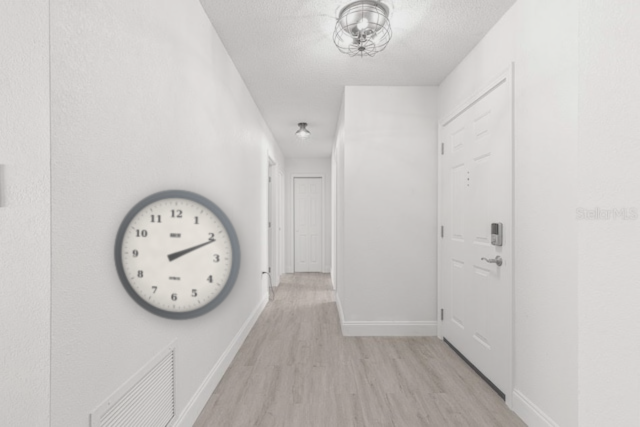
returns {"hour": 2, "minute": 11}
